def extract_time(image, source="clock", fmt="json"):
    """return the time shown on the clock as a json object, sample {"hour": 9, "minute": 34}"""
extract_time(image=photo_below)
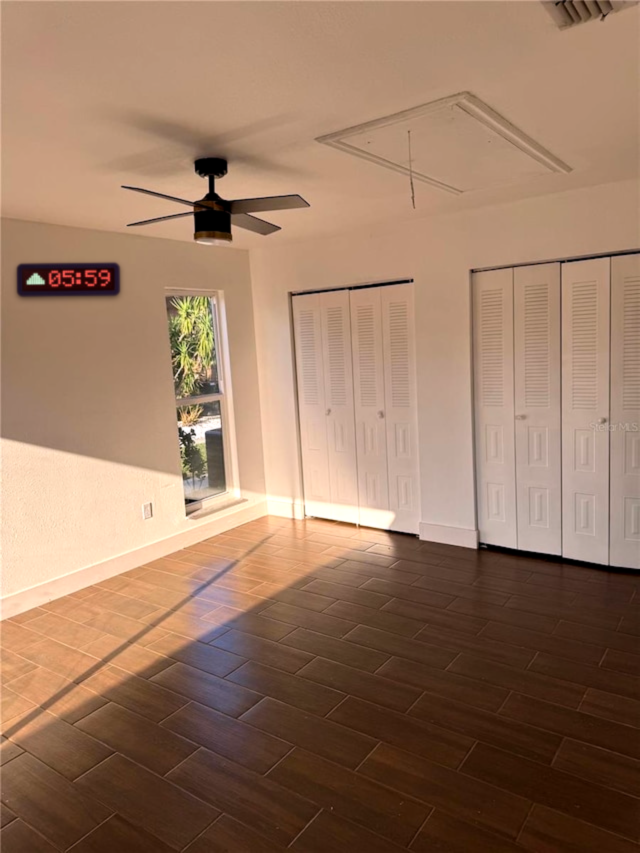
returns {"hour": 5, "minute": 59}
